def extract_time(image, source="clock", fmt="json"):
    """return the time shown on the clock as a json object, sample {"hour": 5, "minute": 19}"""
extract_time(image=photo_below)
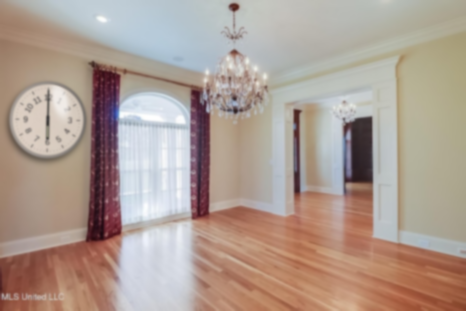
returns {"hour": 6, "minute": 0}
